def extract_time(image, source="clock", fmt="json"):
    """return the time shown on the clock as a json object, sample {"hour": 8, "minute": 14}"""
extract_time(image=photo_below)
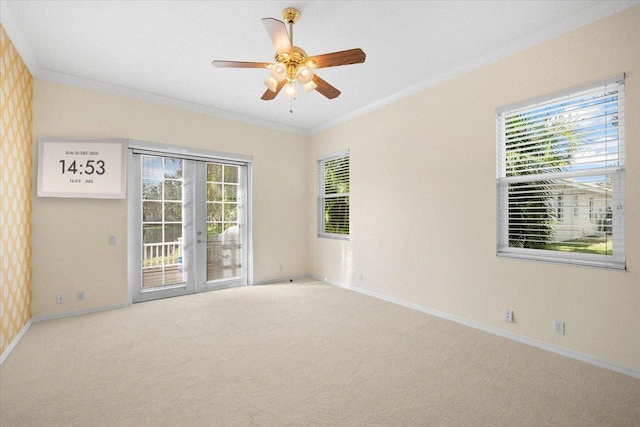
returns {"hour": 14, "minute": 53}
